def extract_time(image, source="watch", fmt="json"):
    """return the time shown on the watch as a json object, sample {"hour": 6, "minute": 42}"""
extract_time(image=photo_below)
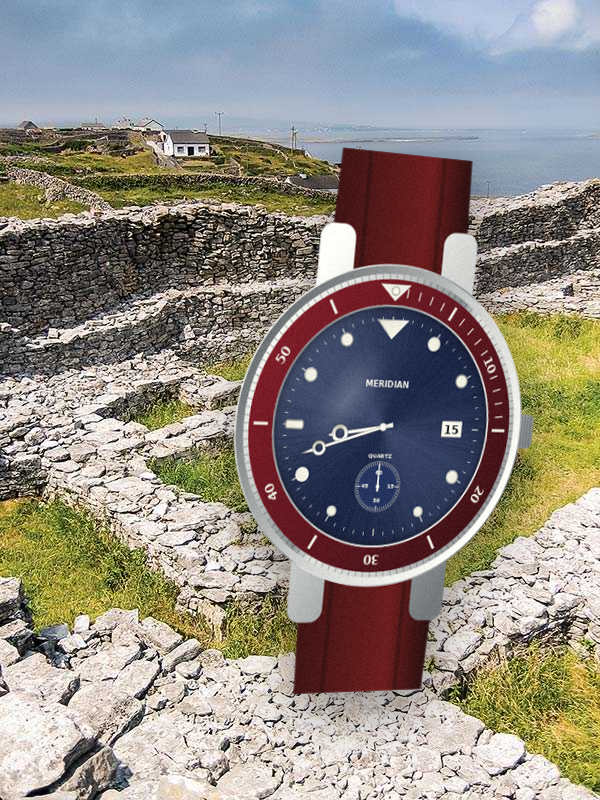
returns {"hour": 8, "minute": 42}
